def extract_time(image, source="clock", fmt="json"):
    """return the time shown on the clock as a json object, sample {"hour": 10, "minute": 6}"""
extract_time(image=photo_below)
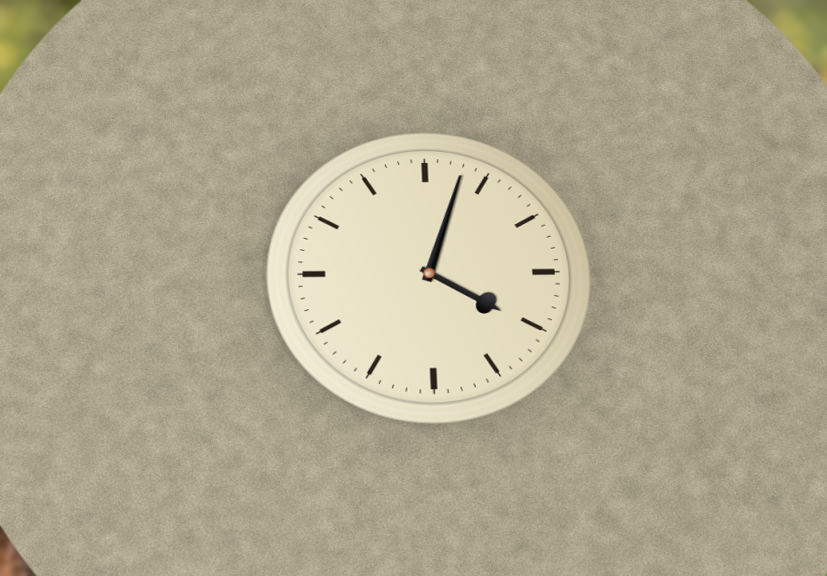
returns {"hour": 4, "minute": 3}
